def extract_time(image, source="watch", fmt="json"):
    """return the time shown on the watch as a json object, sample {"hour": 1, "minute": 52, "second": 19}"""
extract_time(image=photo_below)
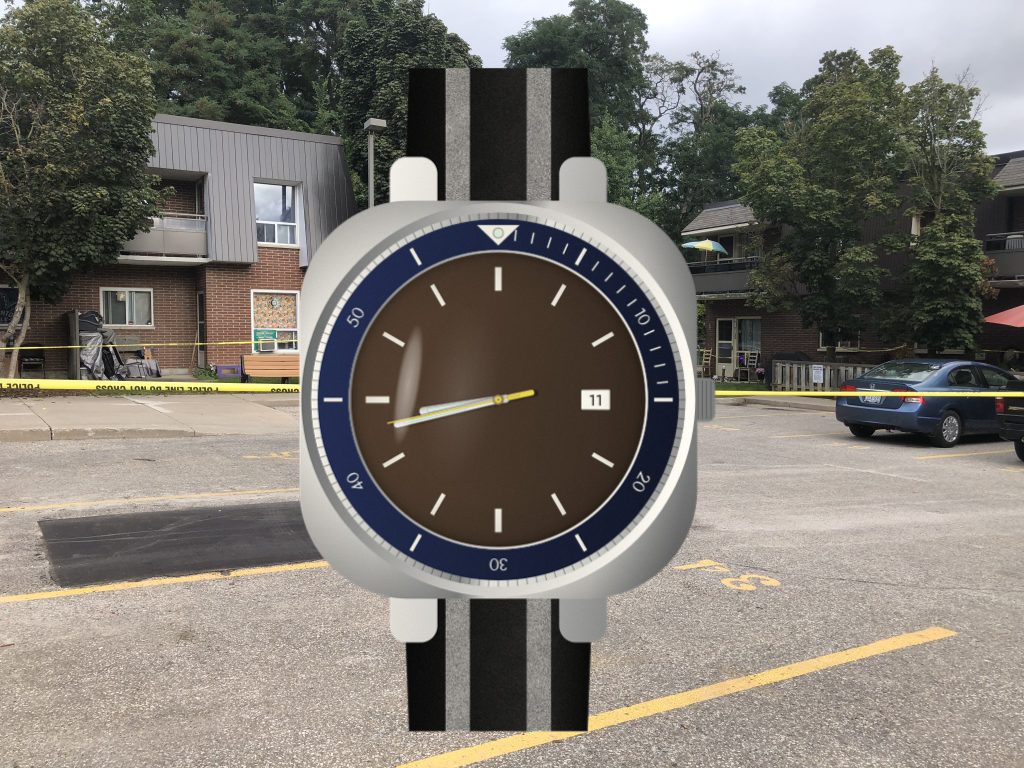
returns {"hour": 8, "minute": 42, "second": 43}
